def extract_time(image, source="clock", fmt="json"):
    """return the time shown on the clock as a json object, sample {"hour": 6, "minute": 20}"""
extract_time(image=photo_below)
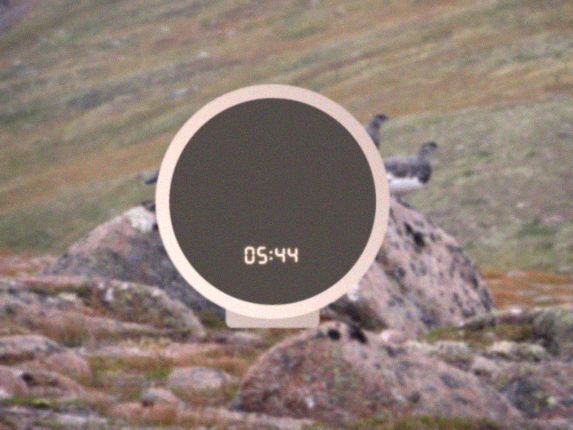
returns {"hour": 5, "minute": 44}
